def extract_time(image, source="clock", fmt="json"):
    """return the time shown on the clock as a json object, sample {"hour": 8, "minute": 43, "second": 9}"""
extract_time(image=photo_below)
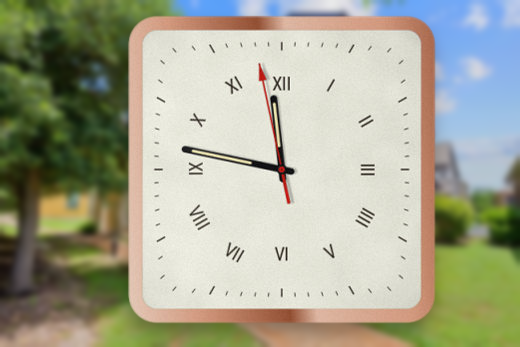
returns {"hour": 11, "minute": 46, "second": 58}
